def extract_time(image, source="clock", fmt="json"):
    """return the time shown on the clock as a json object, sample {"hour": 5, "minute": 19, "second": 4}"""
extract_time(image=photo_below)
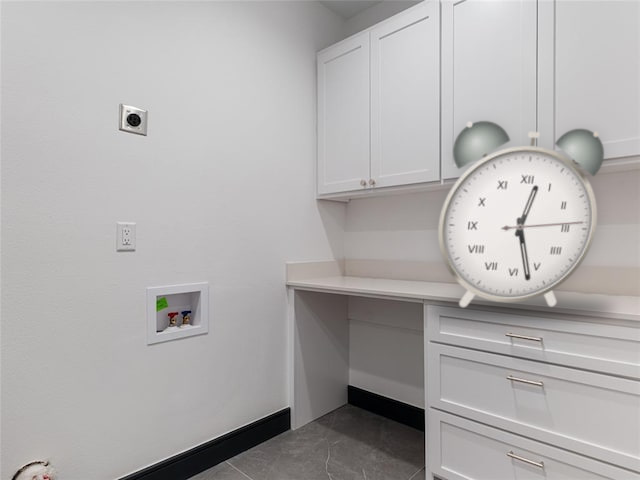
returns {"hour": 12, "minute": 27, "second": 14}
